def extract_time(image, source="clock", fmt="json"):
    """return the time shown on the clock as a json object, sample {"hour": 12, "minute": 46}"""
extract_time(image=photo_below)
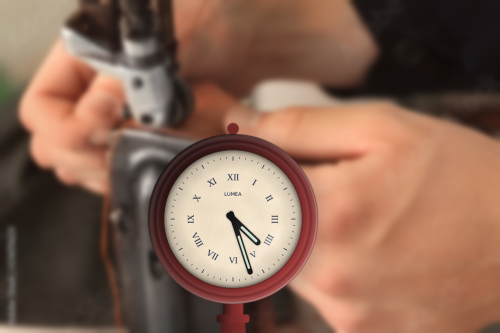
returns {"hour": 4, "minute": 27}
